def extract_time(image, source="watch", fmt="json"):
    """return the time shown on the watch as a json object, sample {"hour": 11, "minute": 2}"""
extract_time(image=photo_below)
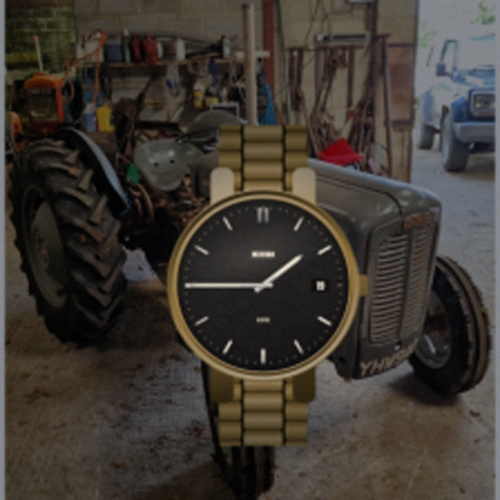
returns {"hour": 1, "minute": 45}
